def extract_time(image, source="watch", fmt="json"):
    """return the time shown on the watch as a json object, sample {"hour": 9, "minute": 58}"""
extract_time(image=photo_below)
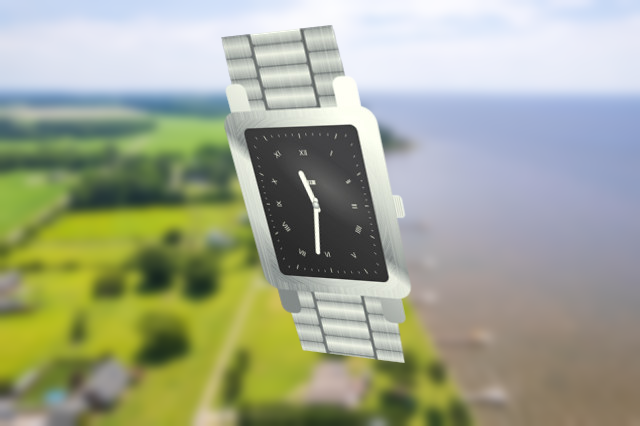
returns {"hour": 11, "minute": 32}
